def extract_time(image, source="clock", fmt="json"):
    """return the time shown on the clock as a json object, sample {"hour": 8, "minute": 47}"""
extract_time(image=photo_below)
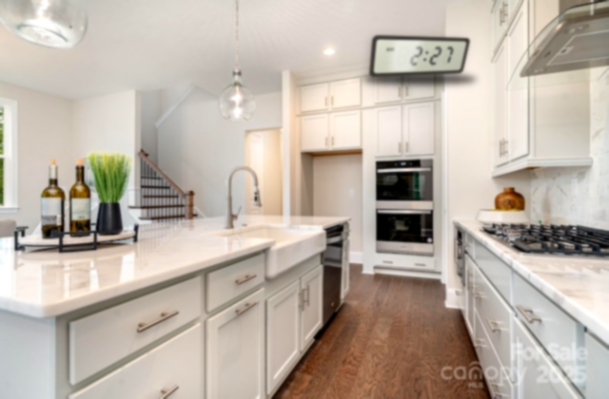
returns {"hour": 2, "minute": 27}
